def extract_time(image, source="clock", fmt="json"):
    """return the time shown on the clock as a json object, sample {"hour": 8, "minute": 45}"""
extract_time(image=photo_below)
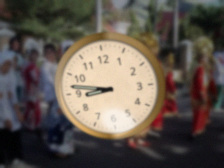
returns {"hour": 8, "minute": 47}
